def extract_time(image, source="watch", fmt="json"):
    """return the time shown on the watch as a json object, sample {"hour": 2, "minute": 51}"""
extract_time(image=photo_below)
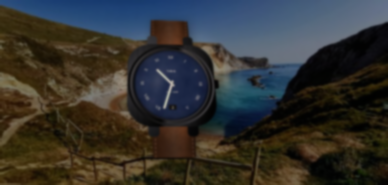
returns {"hour": 10, "minute": 33}
